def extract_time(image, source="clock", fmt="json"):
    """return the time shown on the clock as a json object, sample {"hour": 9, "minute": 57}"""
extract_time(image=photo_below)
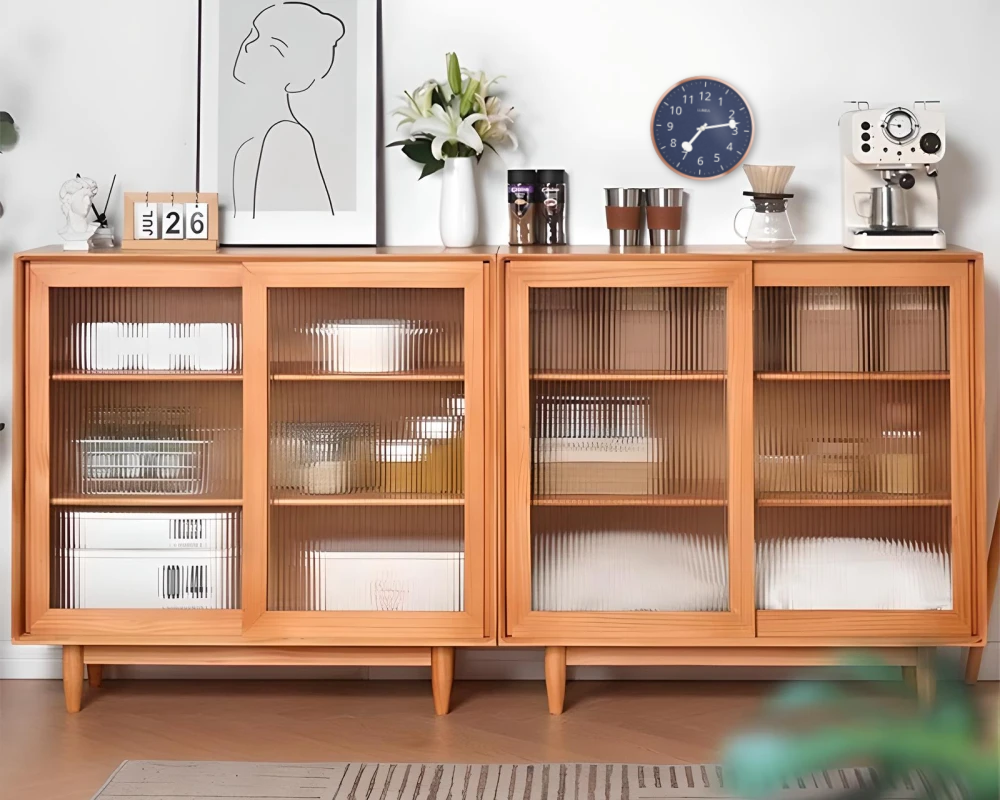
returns {"hour": 7, "minute": 13}
